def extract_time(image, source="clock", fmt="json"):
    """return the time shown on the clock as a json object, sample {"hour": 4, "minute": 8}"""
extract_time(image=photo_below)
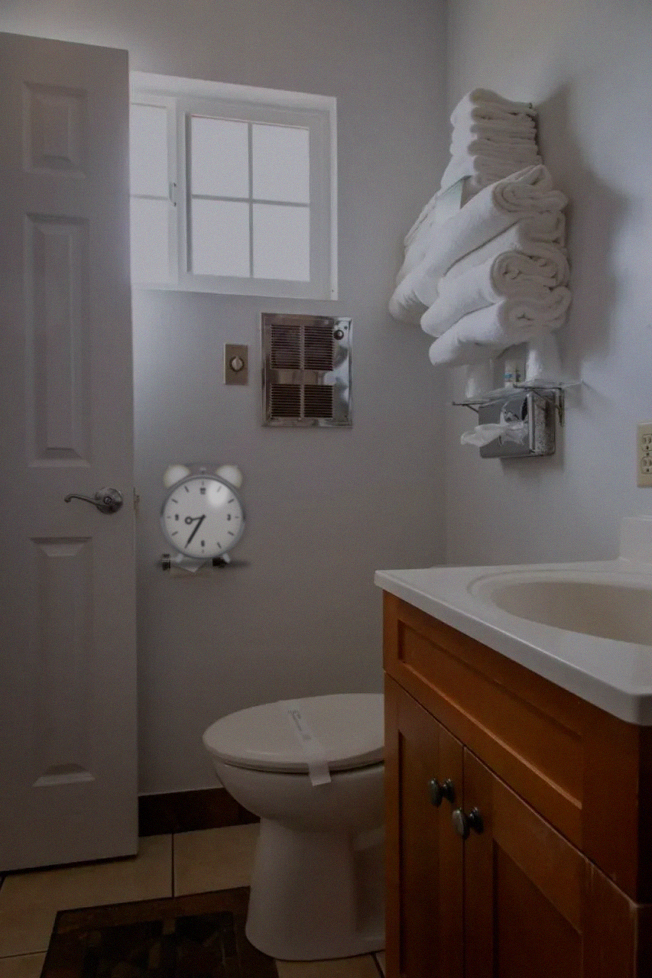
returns {"hour": 8, "minute": 35}
